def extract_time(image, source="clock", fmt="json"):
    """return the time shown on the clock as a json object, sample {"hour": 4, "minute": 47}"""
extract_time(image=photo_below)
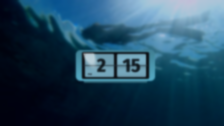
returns {"hour": 2, "minute": 15}
